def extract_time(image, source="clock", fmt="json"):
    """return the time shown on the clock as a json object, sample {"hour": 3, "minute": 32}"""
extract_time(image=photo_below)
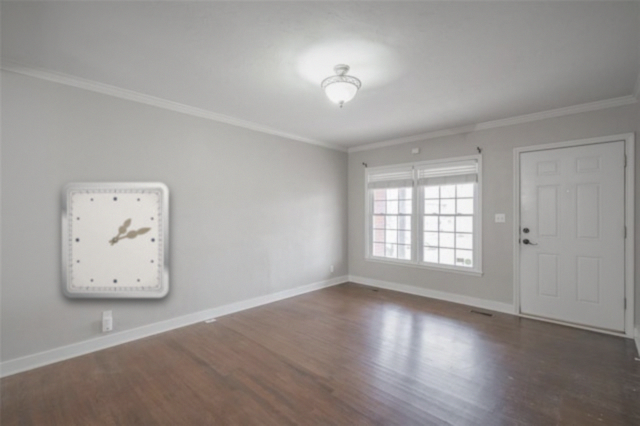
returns {"hour": 1, "minute": 12}
